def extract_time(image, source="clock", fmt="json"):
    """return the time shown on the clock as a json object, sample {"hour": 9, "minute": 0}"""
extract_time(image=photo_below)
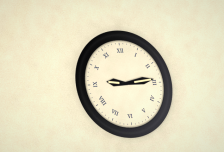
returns {"hour": 9, "minute": 14}
